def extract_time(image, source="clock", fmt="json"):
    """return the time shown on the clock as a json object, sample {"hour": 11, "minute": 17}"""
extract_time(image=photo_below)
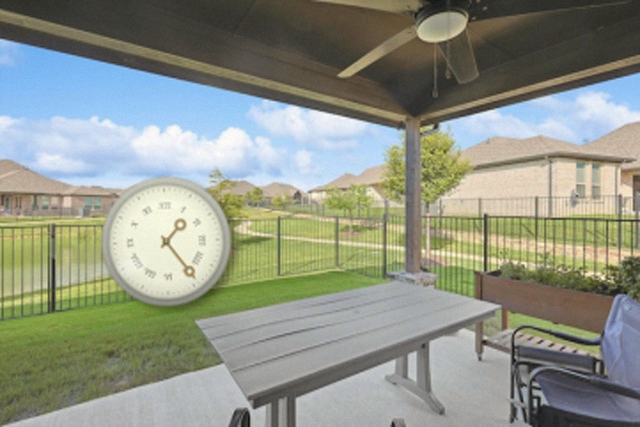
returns {"hour": 1, "minute": 24}
